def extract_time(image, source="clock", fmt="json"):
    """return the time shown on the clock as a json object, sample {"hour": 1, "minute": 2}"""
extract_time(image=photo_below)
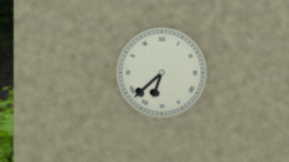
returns {"hour": 6, "minute": 38}
